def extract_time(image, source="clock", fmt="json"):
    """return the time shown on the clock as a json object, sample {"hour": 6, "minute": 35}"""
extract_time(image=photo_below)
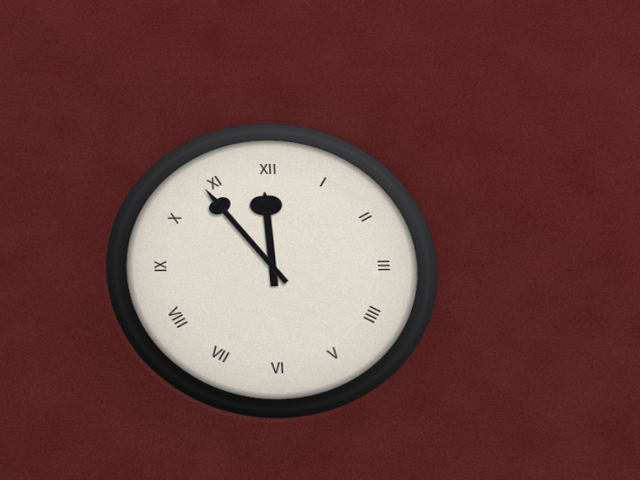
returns {"hour": 11, "minute": 54}
